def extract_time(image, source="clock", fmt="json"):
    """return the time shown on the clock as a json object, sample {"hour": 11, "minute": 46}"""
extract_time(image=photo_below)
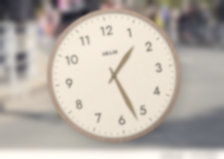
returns {"hour": 1, "minute": 27}
